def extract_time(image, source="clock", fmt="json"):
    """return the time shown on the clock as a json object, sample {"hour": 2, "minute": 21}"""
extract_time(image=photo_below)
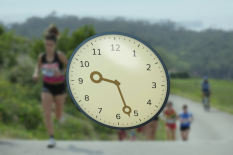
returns {"hour": 9, "minute": 27}
